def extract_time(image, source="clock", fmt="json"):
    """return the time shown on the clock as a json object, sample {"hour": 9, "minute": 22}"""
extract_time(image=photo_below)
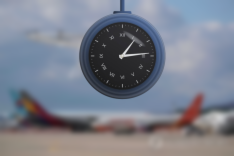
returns {"hour": 1, "minute": 14}
